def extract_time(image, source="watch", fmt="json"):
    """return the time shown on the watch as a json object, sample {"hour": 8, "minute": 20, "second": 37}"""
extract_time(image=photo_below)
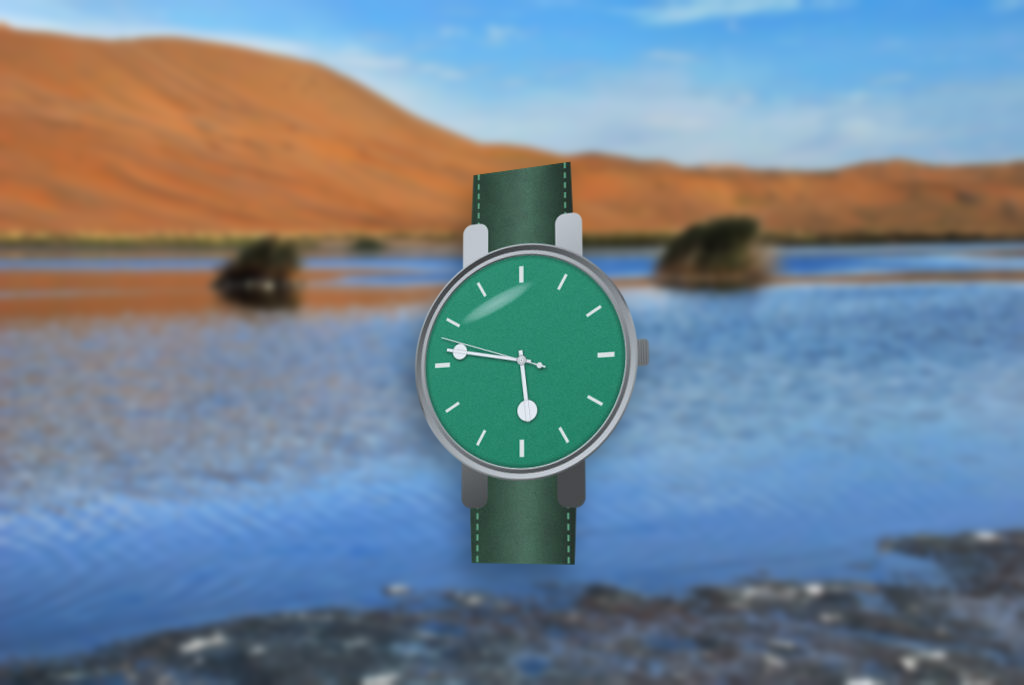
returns {"hour": 5, "minute": 46, "second": 48}
